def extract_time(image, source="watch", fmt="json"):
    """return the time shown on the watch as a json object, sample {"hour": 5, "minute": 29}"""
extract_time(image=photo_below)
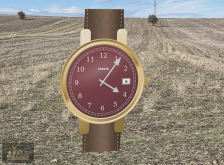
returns {"hour": 4, "minute": 6}
